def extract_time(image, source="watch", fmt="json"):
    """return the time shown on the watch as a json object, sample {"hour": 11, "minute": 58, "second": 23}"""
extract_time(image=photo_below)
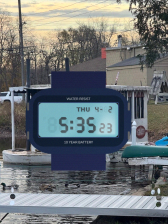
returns {"hour": 5, "minute": 35, "second": 23}
